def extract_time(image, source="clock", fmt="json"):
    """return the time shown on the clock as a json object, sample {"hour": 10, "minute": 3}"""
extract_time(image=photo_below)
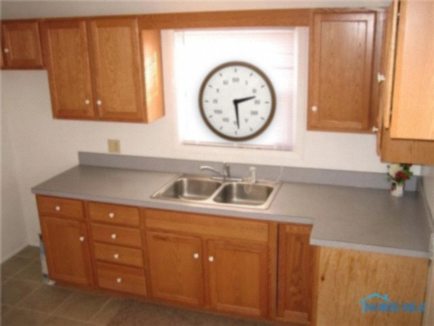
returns {"hour": 2, "minute": 29}
